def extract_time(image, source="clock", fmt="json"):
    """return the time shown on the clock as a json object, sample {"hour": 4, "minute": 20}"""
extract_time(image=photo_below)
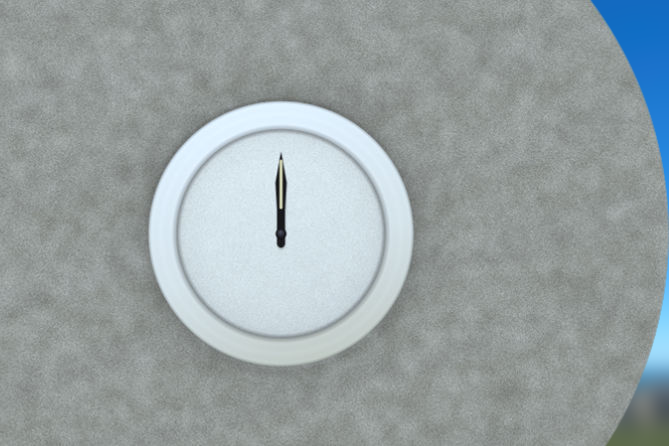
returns {"hour": 12, "minute": 0}
